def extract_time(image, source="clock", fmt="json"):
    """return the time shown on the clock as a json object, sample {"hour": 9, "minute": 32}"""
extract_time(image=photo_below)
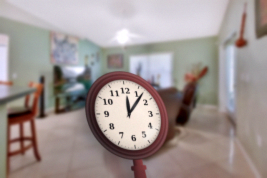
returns {"hour": 12, "minute": 7}
